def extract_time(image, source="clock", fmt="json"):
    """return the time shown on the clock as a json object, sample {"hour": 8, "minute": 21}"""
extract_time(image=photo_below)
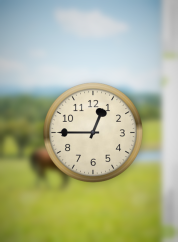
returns {"hour": 12, "minute": 45}
